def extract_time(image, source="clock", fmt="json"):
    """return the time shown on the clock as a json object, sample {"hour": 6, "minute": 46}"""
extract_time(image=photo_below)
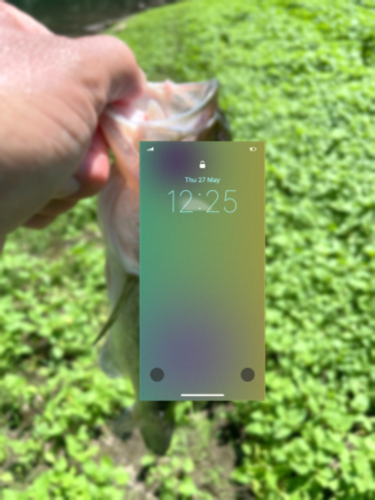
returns {"hour": 12, "minute": 25}
